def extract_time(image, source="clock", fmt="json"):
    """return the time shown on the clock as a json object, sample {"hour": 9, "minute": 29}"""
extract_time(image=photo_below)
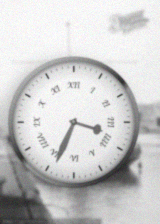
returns {"hour": 3, "minute": 34}
